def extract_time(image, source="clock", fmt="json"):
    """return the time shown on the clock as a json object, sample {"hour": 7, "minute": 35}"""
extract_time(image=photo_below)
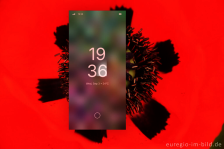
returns {"hour": 19, "minute": 36}
